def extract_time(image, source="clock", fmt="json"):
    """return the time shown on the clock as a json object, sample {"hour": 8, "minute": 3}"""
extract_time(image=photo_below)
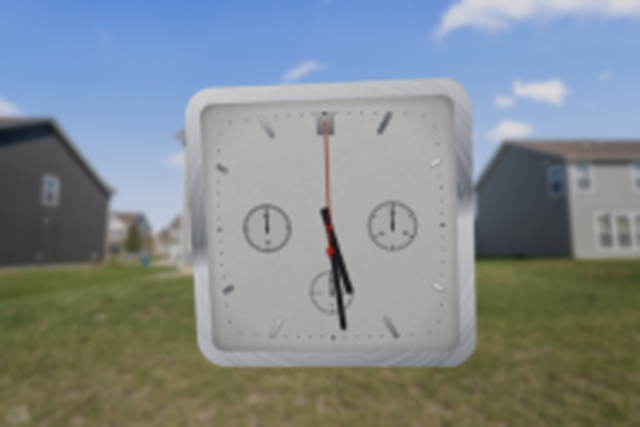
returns {"hour": 5, "minute": 29}
